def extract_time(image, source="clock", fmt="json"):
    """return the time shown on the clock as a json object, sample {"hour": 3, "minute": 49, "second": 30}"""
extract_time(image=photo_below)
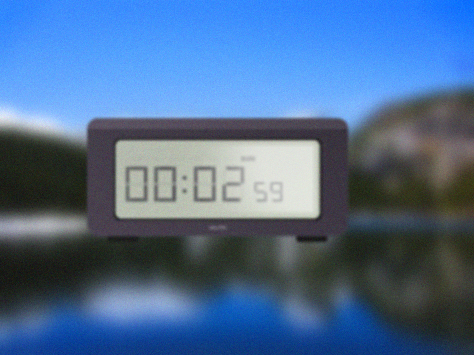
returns {"hour": 0, "minute": 2, "second": 59}
